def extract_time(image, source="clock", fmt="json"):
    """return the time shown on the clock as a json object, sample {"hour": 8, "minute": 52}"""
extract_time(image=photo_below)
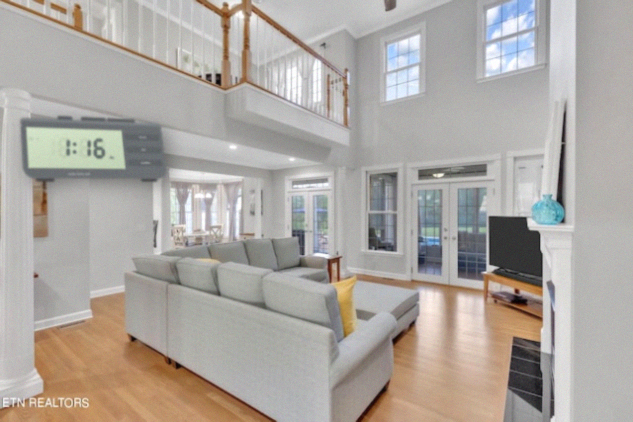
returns {"hour": 1, "minute": 16}
